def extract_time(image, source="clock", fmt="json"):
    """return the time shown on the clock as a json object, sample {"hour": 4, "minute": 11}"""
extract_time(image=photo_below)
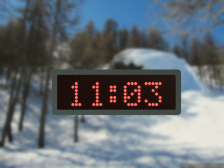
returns {"hour": 11, "minute": 3}
